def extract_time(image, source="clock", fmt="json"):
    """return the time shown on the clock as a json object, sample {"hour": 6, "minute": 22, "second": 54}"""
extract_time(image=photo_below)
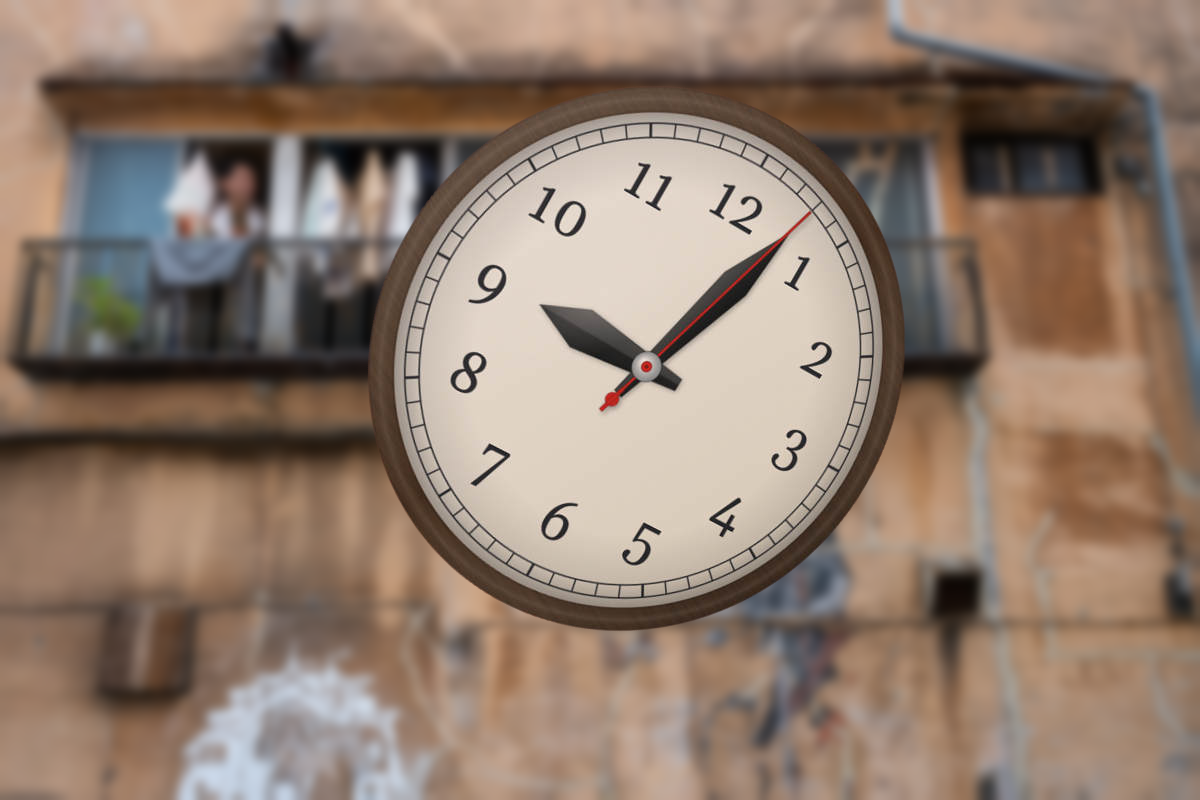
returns {"hour": 9, "minute": 3, "second": 3}
